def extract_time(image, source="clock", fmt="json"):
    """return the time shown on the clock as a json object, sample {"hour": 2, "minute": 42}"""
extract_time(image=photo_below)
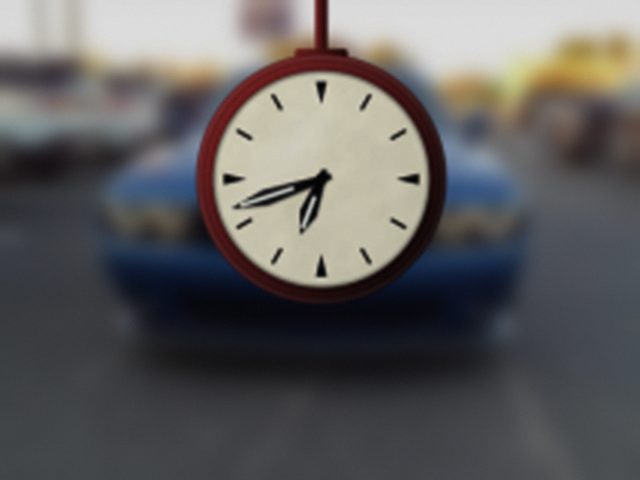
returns {"hour": 6, "minute": 42}
